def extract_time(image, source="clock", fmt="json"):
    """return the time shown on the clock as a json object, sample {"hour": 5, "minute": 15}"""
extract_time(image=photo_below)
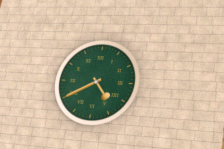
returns {"hour": 4, "minute": 40}
